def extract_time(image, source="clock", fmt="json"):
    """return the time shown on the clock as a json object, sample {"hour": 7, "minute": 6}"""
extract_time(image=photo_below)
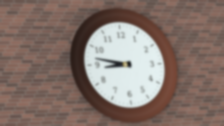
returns {"hour": 8, "minute": 47}
